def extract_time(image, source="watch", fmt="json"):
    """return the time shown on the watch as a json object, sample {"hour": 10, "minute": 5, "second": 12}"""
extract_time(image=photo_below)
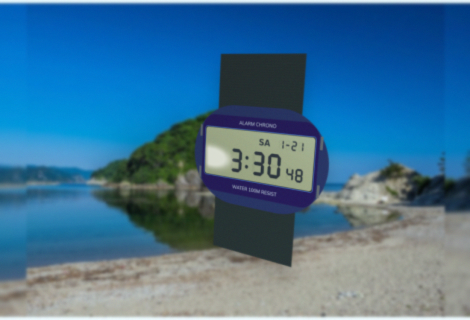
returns {"hour": 3, "minute": 30, "second": 48}
